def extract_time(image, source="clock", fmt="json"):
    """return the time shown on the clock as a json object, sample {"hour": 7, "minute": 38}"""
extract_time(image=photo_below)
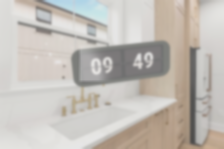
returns {"hour": 9, "minute": 49}
